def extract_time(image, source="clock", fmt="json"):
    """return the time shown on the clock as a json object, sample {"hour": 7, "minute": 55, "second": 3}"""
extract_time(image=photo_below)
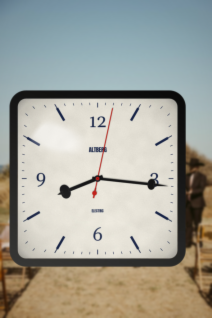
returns {"hour": 8, "minute": 16, "second": 2}
